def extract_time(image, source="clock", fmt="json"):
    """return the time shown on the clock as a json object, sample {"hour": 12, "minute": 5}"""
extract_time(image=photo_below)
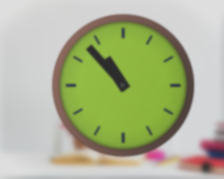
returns {"hour": 10, "minute": 53}
